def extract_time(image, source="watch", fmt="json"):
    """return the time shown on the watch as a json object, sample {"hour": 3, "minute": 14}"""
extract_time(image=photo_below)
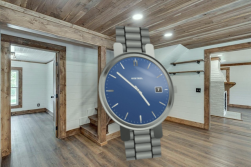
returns {"hour": 4, "minute": 52}
